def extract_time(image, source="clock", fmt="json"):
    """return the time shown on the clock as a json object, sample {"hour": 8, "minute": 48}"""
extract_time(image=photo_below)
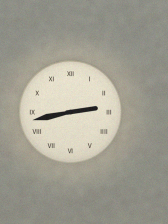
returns {"hour": 2, "minute": 43}
